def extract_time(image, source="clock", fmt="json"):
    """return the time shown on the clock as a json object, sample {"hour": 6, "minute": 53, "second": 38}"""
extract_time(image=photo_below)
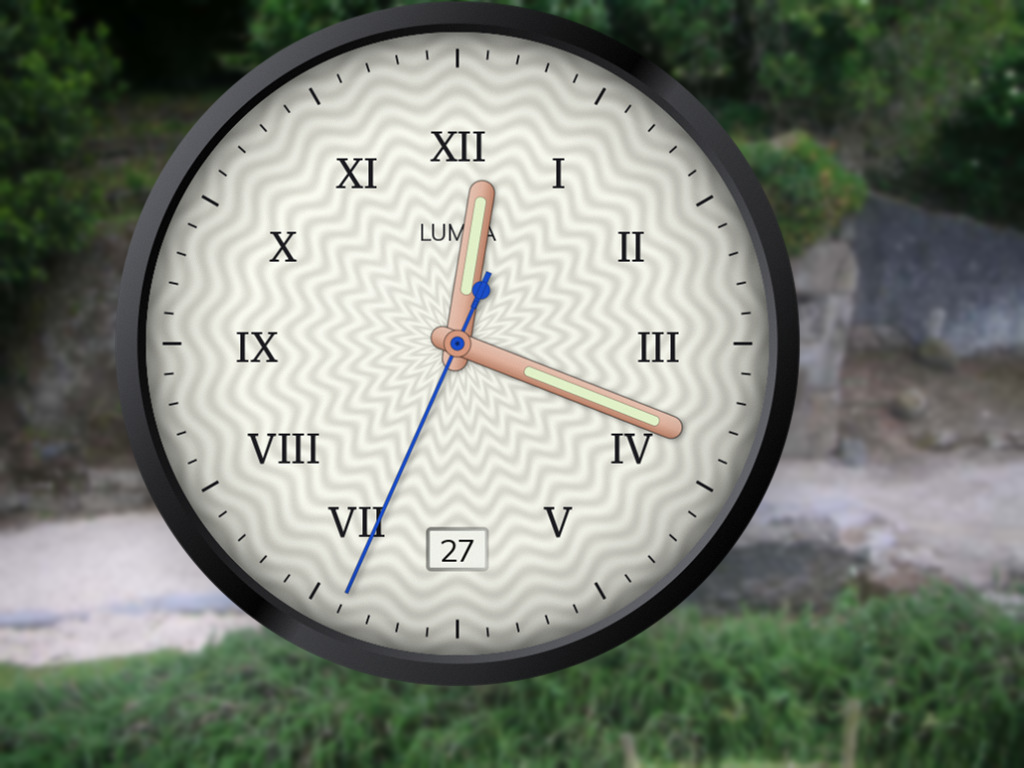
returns {"hour": 12, "minute": 18, "second": 34}
